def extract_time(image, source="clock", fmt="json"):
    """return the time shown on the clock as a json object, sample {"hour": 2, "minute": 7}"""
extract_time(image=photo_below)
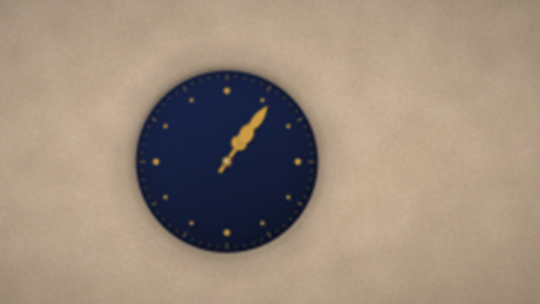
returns {"hour": 1, "minute": 6}
